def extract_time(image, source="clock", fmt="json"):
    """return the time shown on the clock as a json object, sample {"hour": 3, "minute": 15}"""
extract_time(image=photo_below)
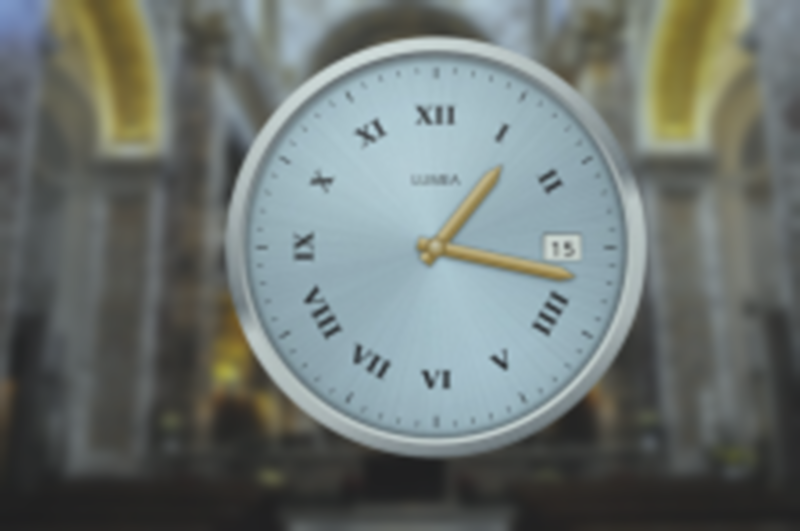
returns {"hour": 1, "minute": 17}
